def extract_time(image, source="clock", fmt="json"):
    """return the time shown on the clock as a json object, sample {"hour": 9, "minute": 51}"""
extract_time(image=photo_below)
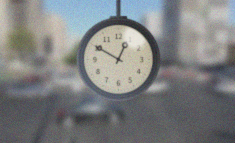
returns {"hour": 12, "minute": 50}
